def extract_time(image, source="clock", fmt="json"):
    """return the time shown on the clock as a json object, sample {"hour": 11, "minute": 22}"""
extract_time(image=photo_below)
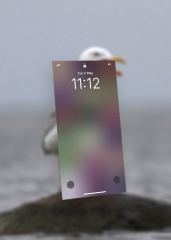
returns {"hour": 11, "minute": 12}
